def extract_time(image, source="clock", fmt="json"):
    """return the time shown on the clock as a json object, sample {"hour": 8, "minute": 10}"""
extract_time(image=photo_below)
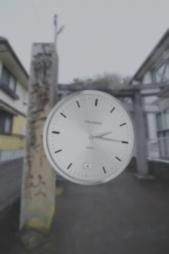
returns {"hour": 2, "minute": 15}
